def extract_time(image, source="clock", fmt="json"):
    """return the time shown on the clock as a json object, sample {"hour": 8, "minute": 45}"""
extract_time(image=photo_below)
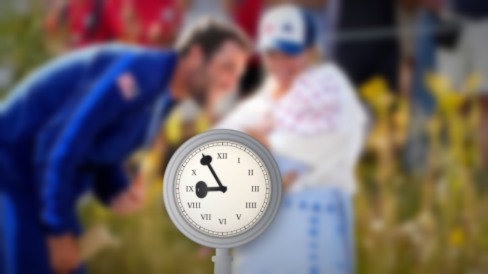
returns {"hour": 8, "minute": 55}
